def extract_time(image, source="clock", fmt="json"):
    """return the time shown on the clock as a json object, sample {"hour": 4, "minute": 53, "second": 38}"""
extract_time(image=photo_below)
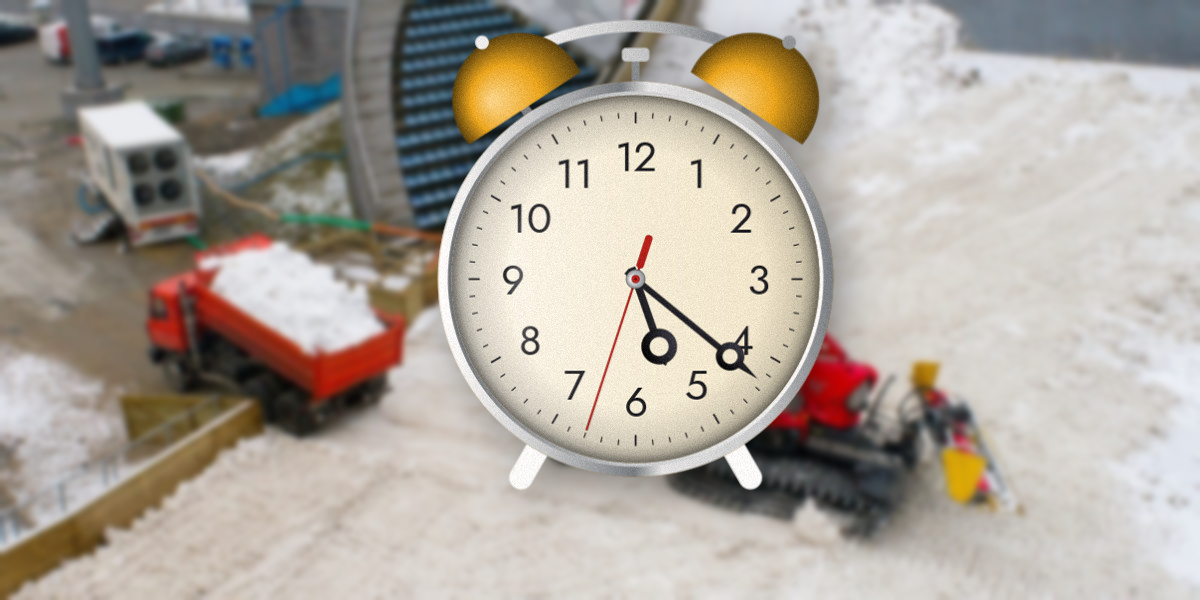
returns {"hour": 5, "minute": 21, "second": 33}
